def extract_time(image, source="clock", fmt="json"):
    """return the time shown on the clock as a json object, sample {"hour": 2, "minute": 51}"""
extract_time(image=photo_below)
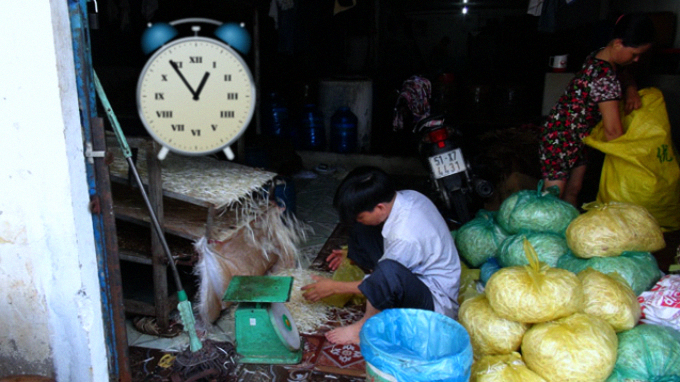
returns {"hour": 12, "minute": 54}
